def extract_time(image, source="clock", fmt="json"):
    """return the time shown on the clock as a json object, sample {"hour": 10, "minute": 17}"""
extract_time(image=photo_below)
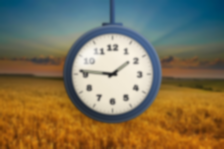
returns {"hour": 1, "minute": 46}
